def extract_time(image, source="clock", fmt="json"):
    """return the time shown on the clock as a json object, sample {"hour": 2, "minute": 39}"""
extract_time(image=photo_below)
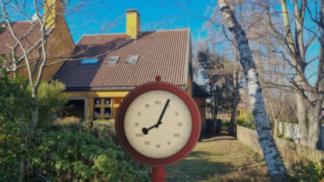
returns {"hour": 8, "minute": 4}
